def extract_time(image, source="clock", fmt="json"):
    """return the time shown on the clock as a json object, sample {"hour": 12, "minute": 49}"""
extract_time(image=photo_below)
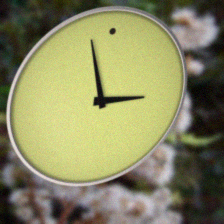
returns {"hour": 2, "minute": 57}
